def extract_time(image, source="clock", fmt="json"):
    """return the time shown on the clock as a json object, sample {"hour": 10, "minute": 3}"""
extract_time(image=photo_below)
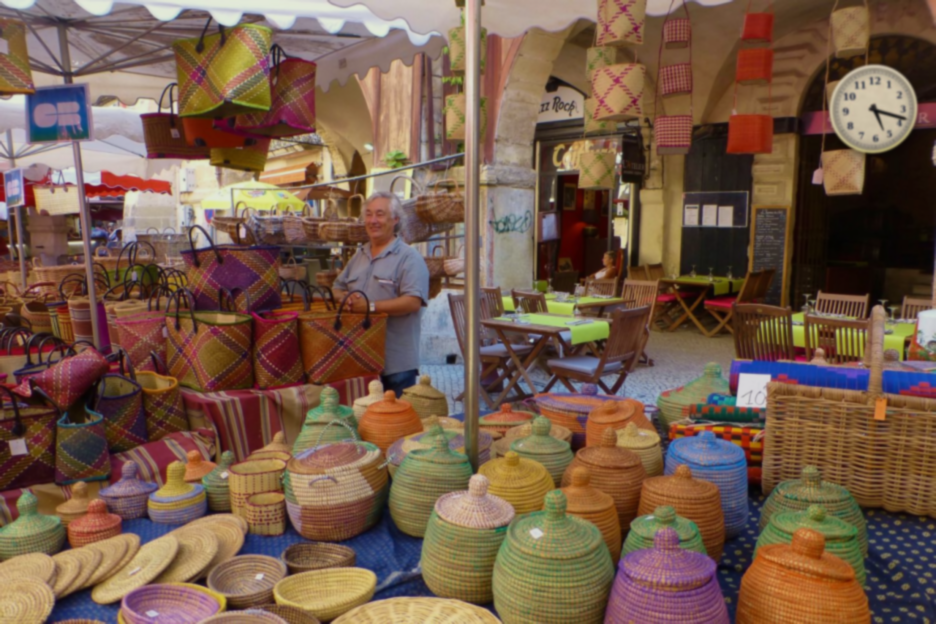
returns {"hour": 5, "minute": 18}
